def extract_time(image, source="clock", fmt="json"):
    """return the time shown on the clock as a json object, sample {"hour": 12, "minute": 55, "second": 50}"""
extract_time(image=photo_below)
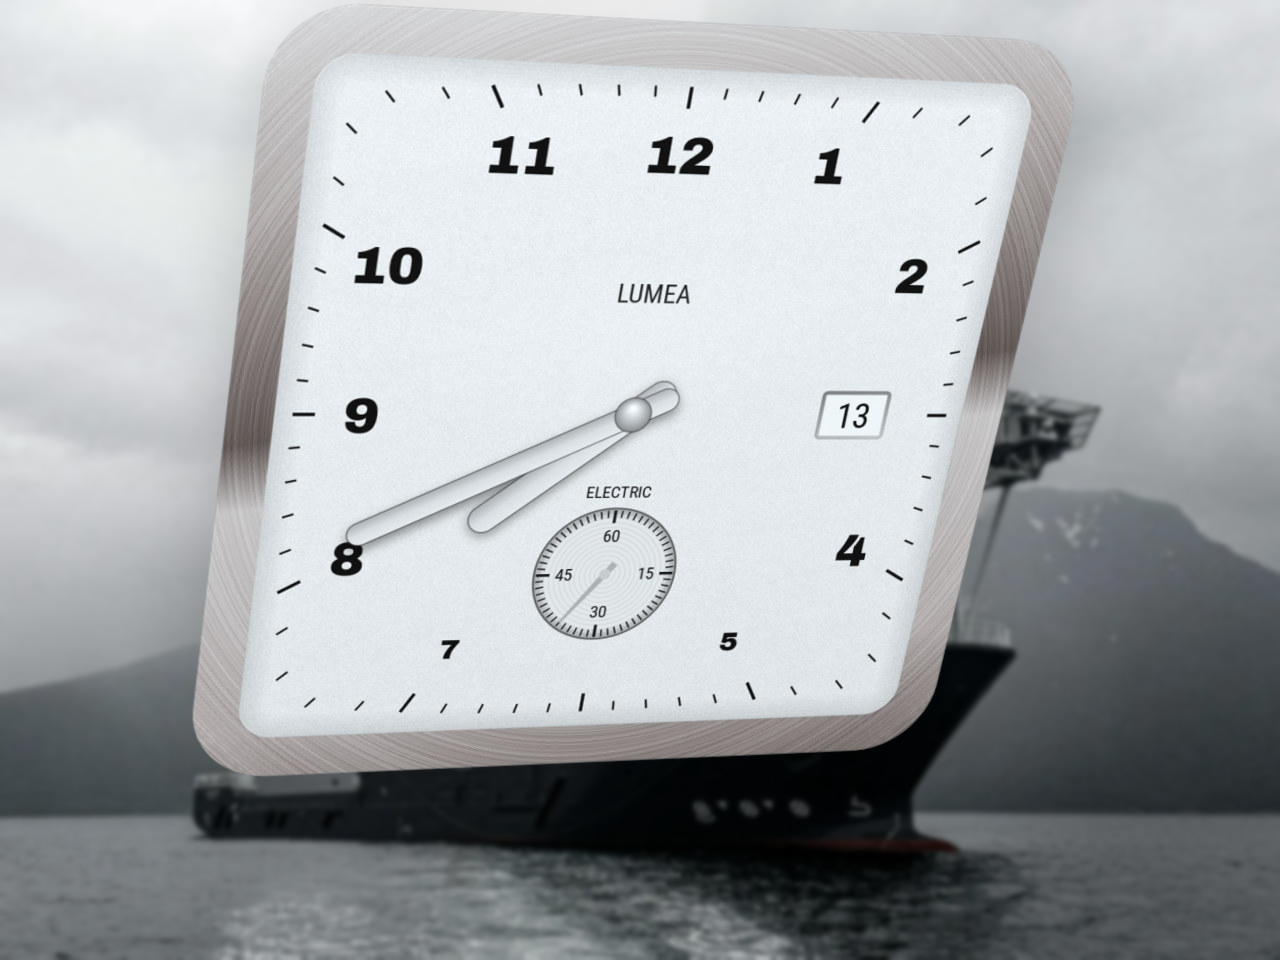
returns {"hour": 7, "minute": 40, "second": 36}
